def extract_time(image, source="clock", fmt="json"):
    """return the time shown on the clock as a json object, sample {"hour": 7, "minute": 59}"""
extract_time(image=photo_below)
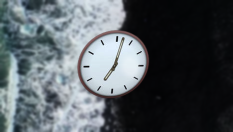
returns {"hour": 7, "minute": 2}
